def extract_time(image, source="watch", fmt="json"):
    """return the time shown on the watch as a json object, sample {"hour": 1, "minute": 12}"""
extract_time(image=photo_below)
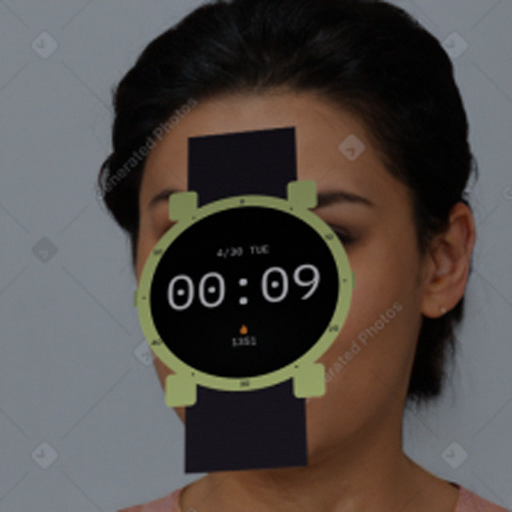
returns {"hour": 0, "minute": 9}
